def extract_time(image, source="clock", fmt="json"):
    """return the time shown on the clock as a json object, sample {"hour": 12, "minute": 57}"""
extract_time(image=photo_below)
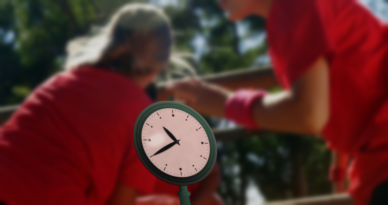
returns {"hour": 10, "minute": 40}
